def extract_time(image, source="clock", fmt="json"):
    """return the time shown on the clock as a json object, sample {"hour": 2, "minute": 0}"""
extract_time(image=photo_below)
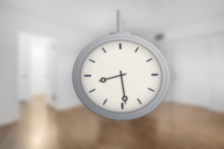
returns {"hour": 8, "minute": 29}
